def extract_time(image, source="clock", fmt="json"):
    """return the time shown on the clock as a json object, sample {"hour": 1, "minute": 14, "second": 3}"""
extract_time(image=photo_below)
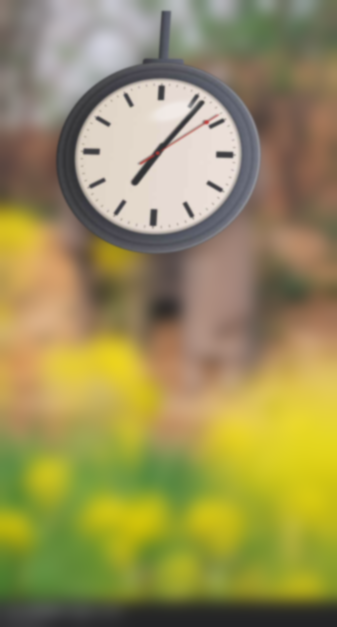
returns {"hour": 7, "minute": 6, "second": 9}
